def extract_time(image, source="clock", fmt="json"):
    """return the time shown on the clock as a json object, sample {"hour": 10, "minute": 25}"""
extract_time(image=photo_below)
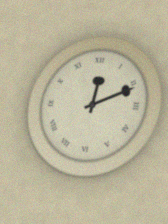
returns {"hour": 12, "minute": 11}
